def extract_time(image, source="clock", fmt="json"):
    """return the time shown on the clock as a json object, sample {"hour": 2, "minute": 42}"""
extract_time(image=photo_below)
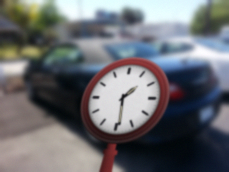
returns {"hour": 1, "minute": 29}
